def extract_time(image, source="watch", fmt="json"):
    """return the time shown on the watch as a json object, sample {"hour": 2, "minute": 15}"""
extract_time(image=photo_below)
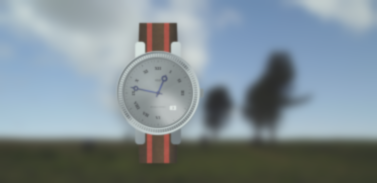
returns {"hour": 12, "minute": 47}
